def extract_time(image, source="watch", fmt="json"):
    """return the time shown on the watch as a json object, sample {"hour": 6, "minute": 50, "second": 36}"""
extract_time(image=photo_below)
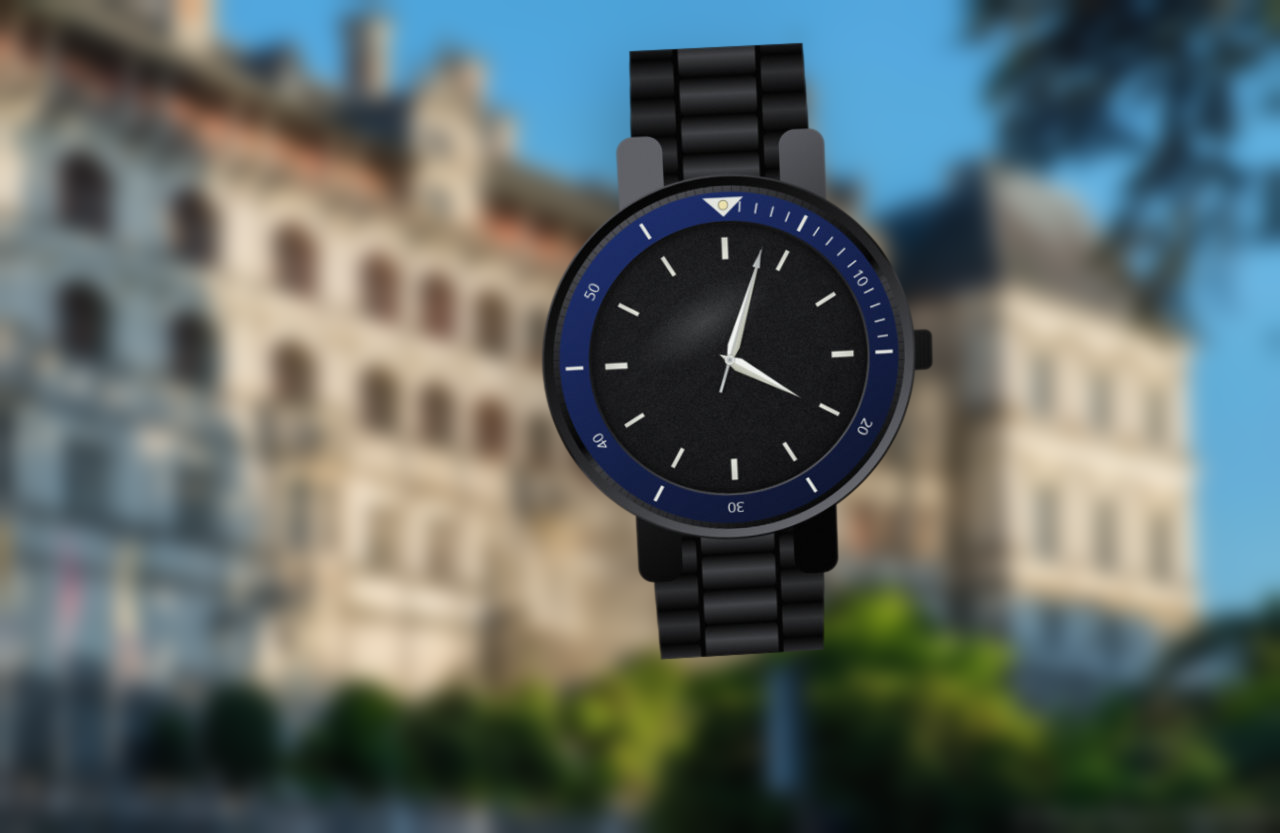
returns {"hour": 4, "minute": 3, "second": 3}
